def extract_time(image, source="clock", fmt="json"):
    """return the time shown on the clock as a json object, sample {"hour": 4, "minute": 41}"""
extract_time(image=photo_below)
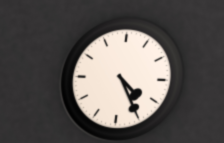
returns {"hour": 4, "minute": 25}
